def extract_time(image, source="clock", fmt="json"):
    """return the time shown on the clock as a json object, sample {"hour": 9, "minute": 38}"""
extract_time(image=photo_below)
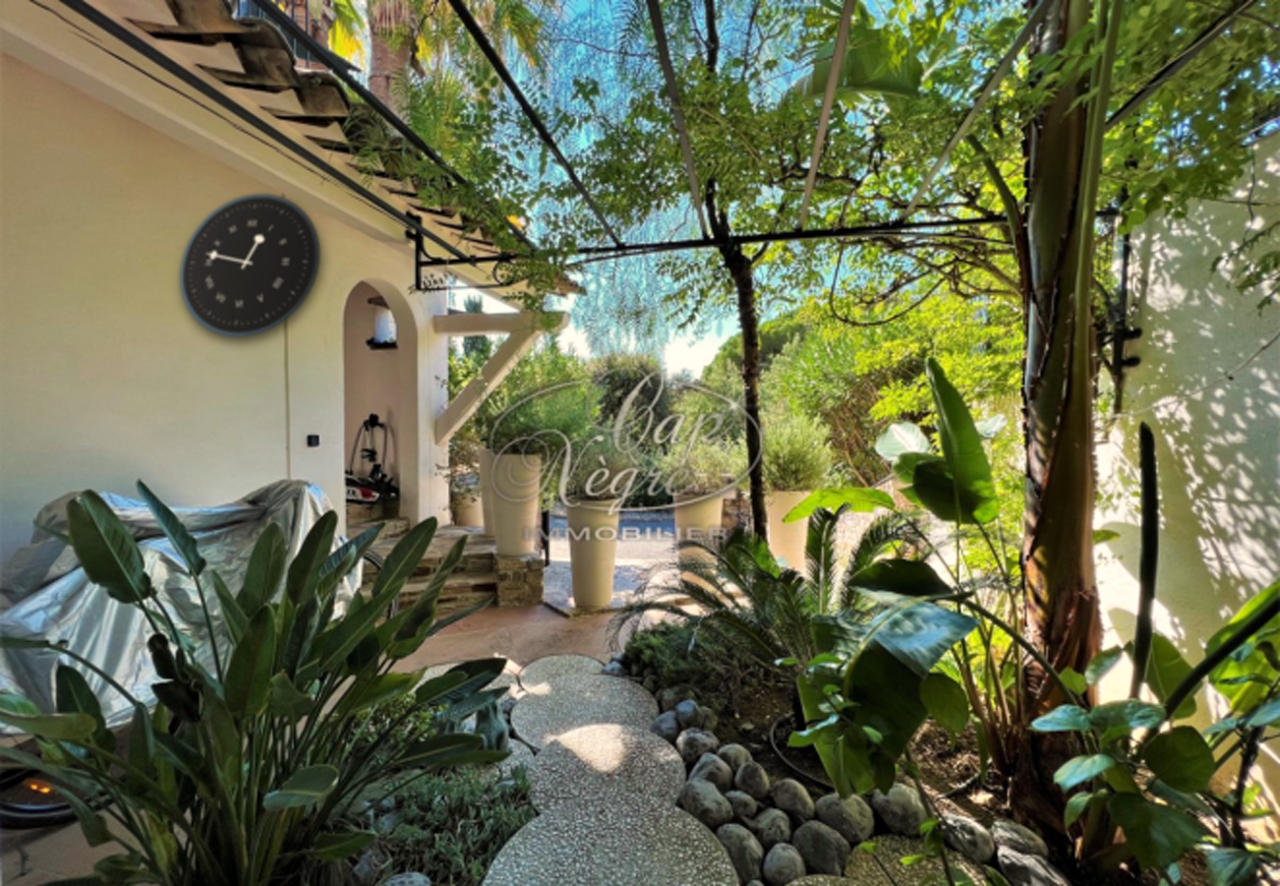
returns {"hour": 12, "minute": 47}
